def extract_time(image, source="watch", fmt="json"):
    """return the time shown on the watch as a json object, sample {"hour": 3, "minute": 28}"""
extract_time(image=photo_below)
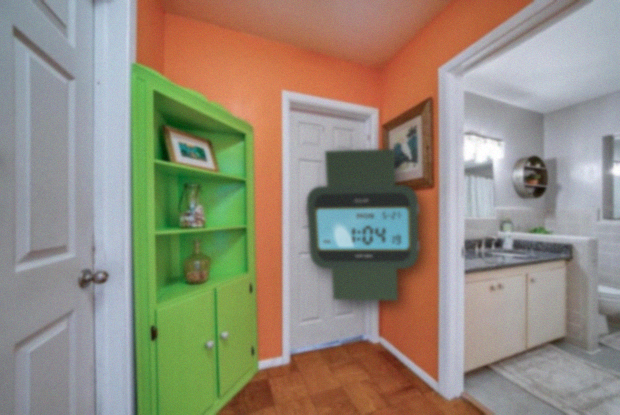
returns {"hour": 1, "minute": 4}
